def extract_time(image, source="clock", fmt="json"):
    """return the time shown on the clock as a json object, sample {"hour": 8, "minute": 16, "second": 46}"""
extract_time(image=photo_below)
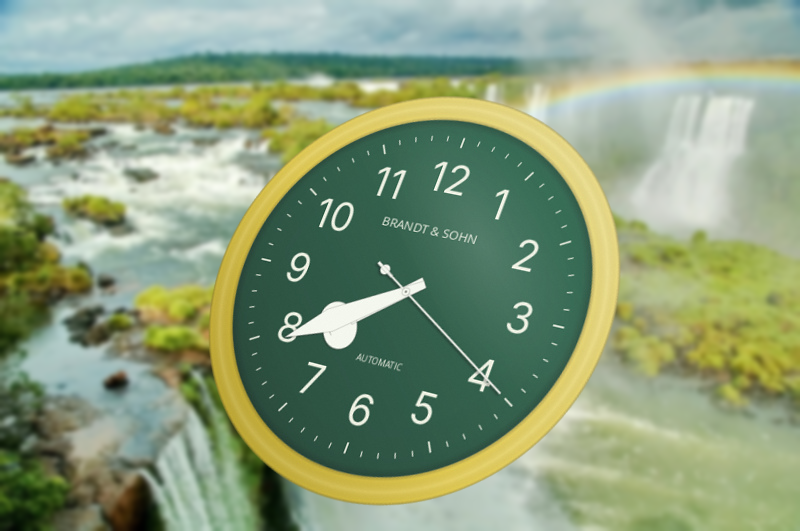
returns {"hour": 7, "minute": 39, "second": 20}
